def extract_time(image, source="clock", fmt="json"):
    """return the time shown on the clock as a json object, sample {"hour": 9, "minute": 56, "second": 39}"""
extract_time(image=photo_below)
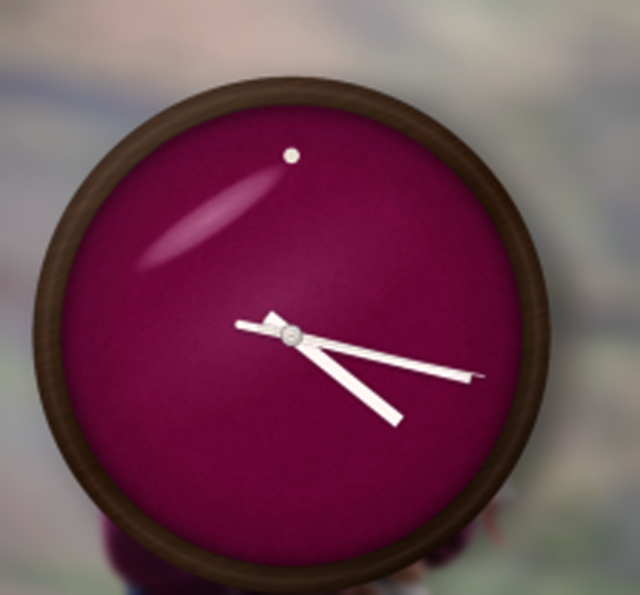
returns {"hour": 4, "minute": 17, "second": 17}
